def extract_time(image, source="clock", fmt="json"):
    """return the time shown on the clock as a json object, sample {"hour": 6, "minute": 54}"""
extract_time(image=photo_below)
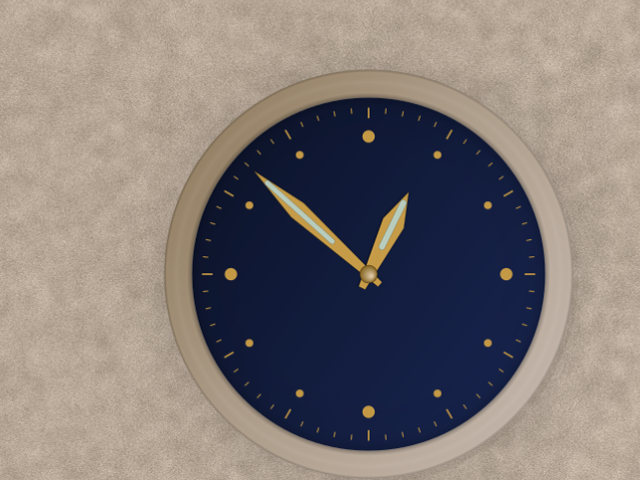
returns {"hour": 12, "minute": 52}
